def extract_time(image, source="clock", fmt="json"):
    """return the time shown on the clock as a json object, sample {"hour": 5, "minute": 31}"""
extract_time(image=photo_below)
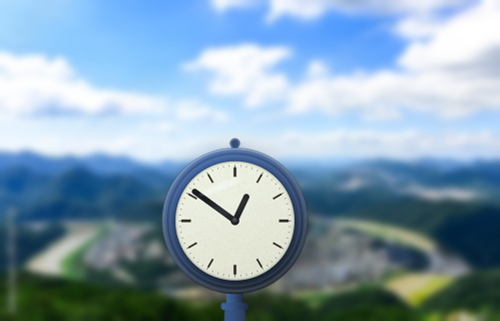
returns {"hour": 12, "minute": 51}
